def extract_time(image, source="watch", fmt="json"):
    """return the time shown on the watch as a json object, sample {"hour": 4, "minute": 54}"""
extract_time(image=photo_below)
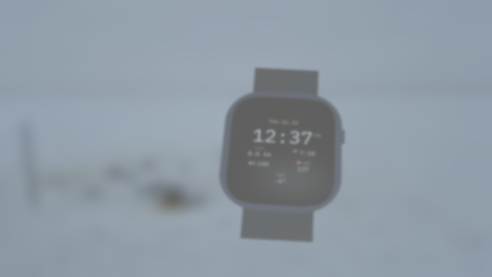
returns {"hour": 12, "minute": 37}
